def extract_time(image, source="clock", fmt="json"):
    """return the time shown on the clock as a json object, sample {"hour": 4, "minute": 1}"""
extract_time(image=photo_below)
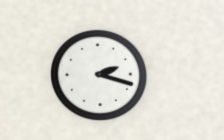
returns {"hour": 2, "minute": 18}
